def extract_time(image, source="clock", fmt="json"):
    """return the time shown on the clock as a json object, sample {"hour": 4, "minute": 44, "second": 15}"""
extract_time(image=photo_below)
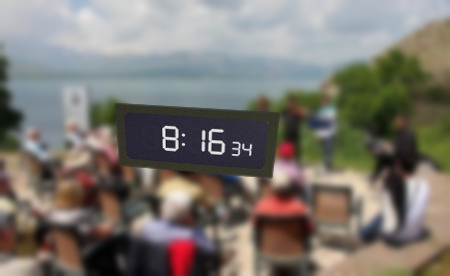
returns {"hour": 8, "minute": 16, "second": 34}
